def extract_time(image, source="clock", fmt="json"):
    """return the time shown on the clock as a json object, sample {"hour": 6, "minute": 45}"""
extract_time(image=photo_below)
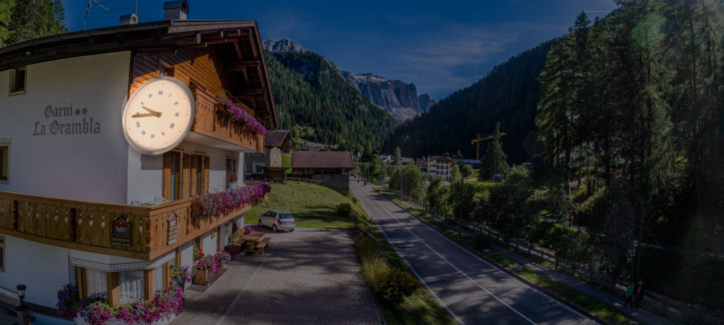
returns {"hour": 9, "minute": 44}
